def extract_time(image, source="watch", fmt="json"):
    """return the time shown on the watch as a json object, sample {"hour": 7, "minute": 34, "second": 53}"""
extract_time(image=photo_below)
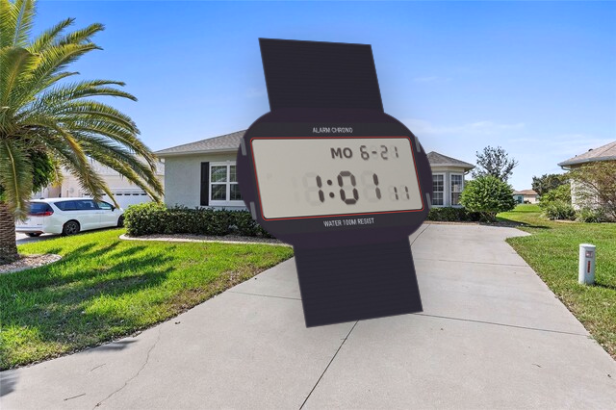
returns {"hour": 1, "minute": 1, "second": 11}
